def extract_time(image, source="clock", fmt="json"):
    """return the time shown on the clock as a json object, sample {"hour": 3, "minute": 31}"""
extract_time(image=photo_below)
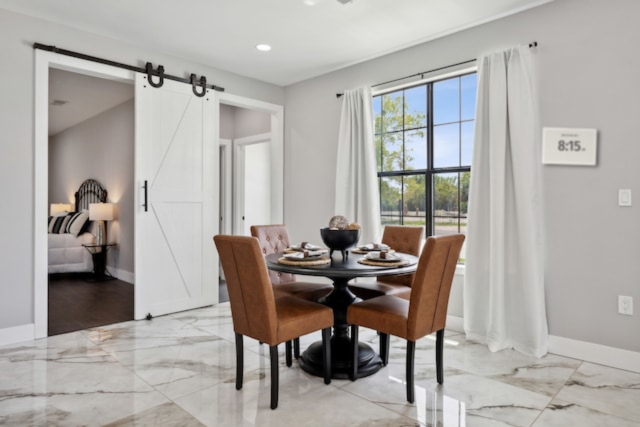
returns {"hour": 8, "minute": 15}
